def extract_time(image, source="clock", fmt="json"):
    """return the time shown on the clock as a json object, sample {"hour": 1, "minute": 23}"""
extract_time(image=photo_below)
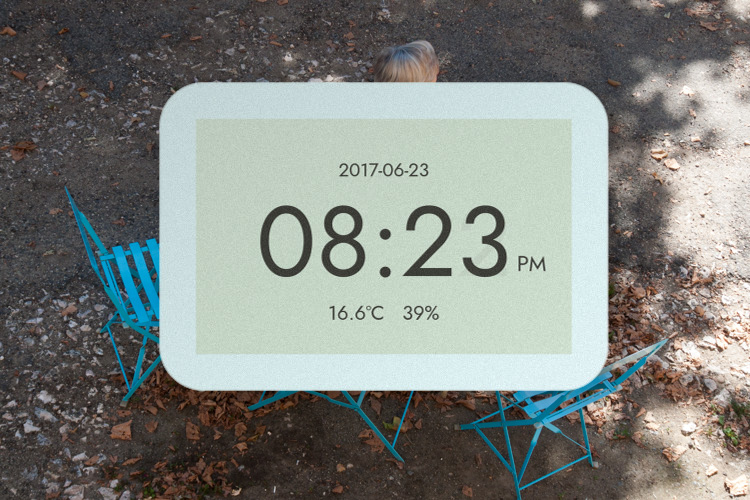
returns {"hour": 8, "minute": 23}
